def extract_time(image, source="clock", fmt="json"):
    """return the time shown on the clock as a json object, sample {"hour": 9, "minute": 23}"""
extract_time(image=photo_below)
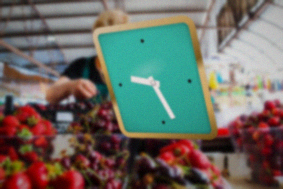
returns {"hour": 9, "minute": 27}
